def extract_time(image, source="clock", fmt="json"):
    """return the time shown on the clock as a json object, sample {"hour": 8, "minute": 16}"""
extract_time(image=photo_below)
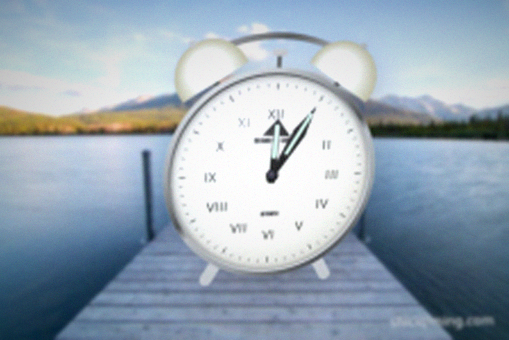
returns {"hour": 12, "minute": 5}
